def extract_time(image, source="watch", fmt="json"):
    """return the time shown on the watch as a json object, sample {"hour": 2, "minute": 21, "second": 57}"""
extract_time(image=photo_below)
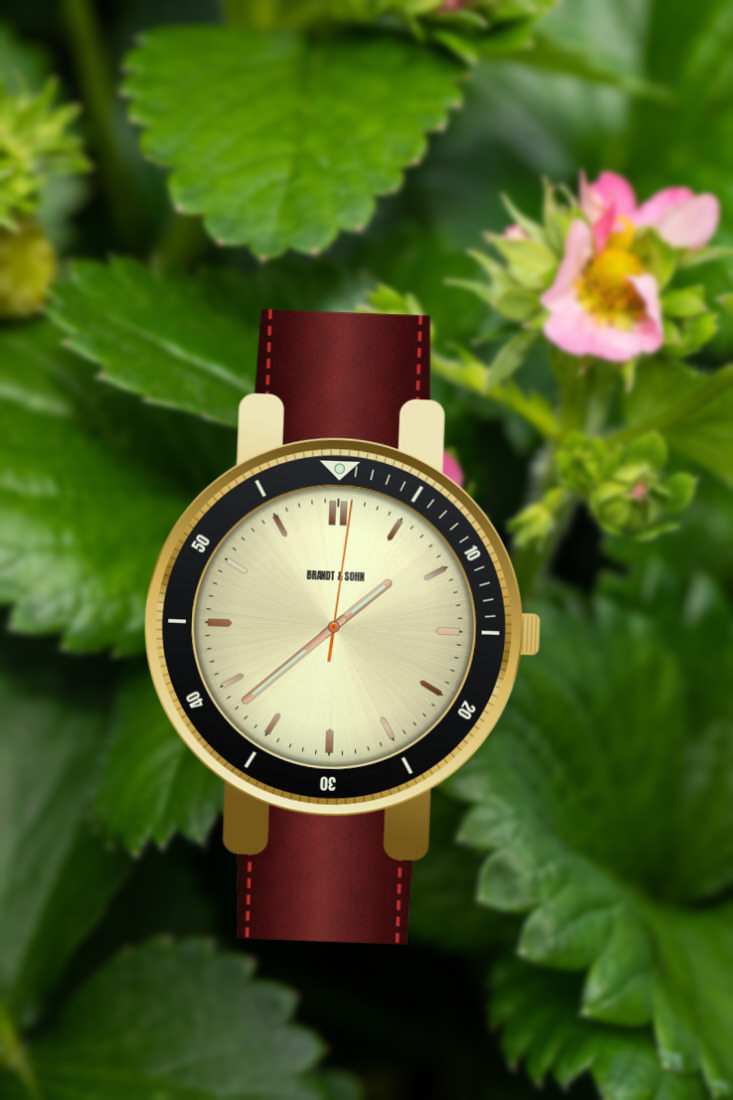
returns {"hour": 1, "minute": 38, "second": 1}
